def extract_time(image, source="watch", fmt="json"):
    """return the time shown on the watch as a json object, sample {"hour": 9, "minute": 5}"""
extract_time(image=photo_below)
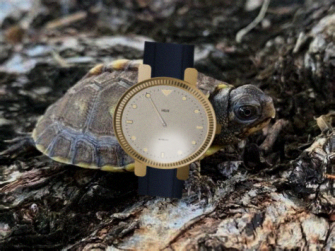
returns {"hour": 10, "minute": 55}
